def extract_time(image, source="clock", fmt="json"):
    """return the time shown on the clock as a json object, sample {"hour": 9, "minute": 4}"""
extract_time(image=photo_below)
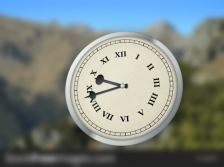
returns {"hour": 9, "minute": 43}
